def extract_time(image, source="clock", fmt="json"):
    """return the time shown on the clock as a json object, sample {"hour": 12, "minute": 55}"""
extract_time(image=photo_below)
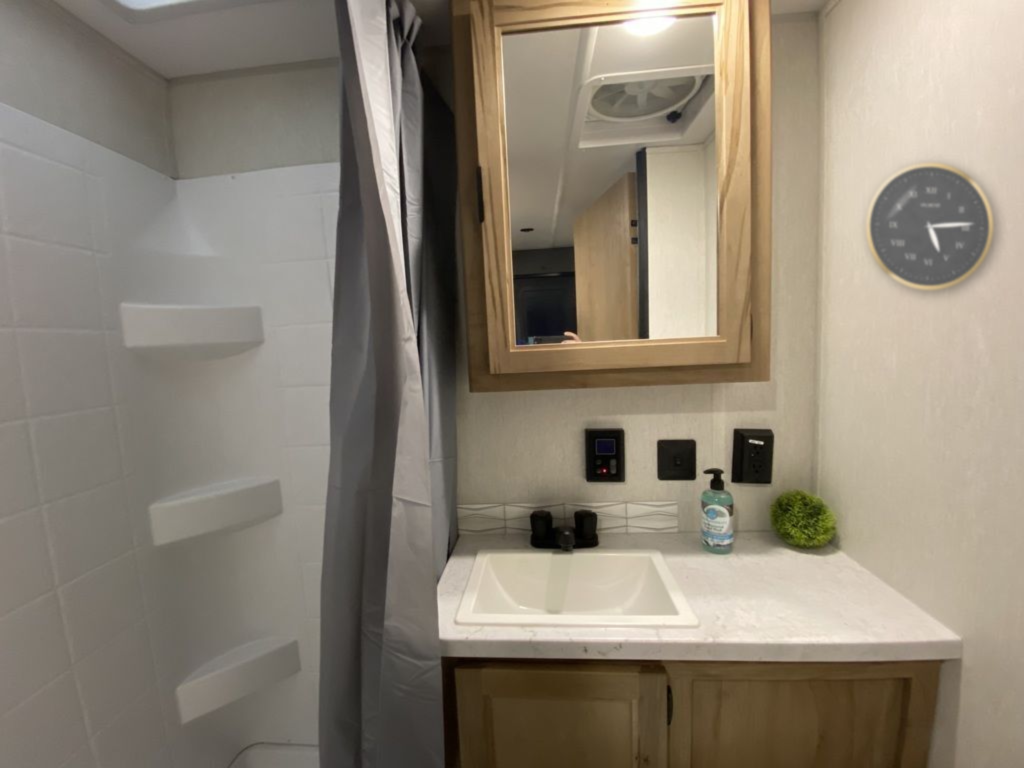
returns {"hour": 5, "minute": 14}
